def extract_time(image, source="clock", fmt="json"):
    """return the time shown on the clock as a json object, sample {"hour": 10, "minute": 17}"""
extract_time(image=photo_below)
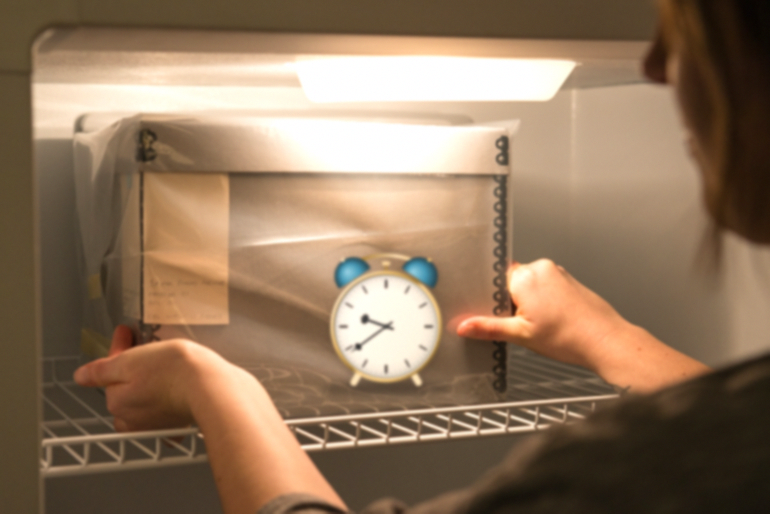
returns {"hour": 9, "minute": 39}
